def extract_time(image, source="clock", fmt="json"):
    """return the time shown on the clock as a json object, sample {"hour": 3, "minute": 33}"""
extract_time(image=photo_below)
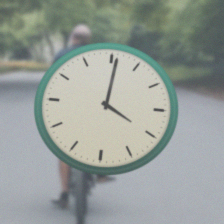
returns {"hour": 4, "minute": 1}
